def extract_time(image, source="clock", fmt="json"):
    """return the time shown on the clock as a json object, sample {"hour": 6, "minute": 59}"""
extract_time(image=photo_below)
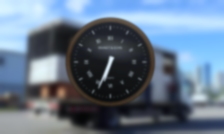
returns {"hour": 6, "minute": 34}
